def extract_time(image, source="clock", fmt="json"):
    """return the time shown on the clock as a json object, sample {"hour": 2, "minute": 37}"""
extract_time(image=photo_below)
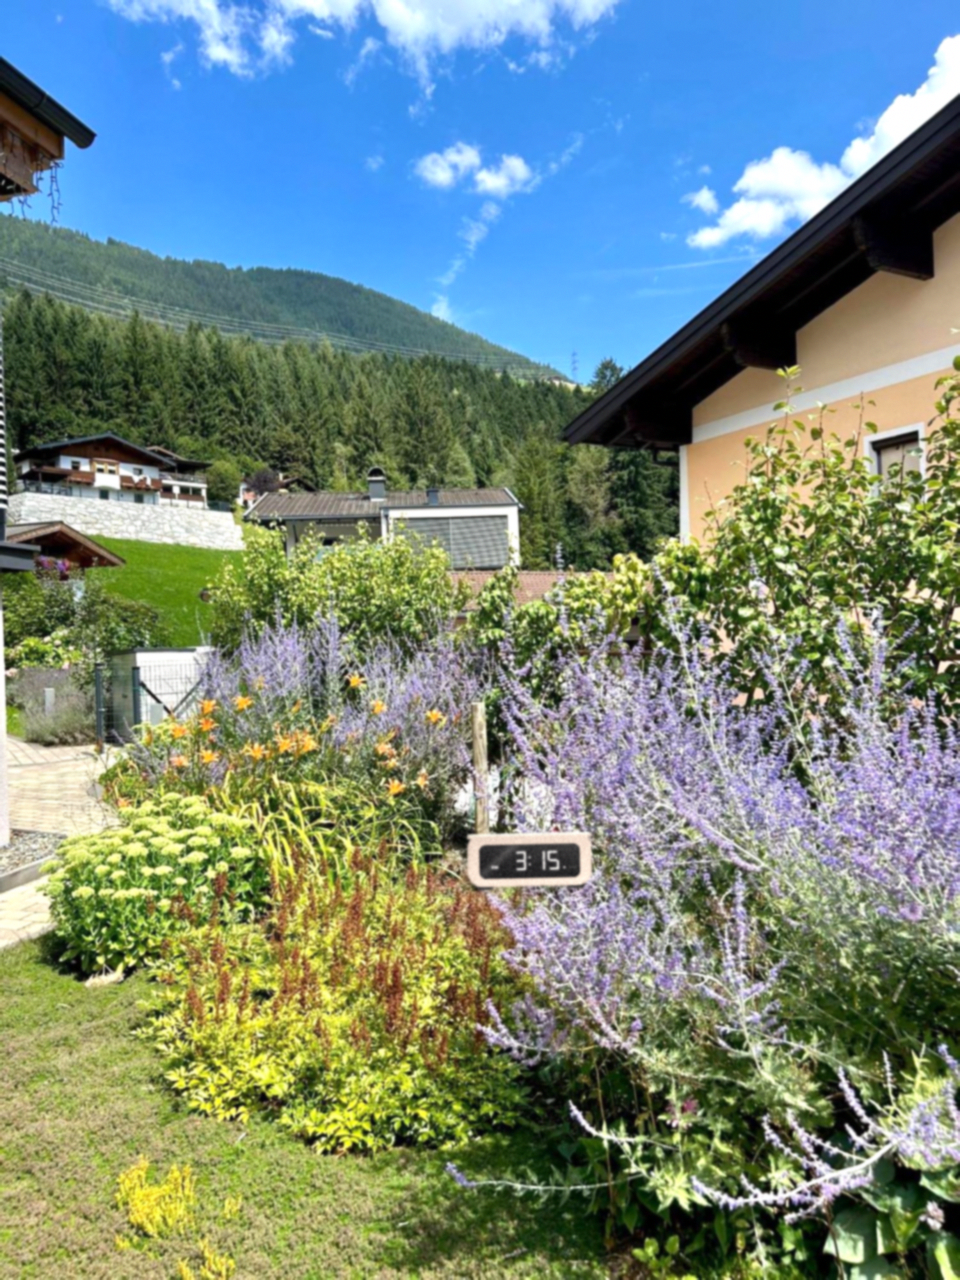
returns {"hour": 3, "minute": 15}
